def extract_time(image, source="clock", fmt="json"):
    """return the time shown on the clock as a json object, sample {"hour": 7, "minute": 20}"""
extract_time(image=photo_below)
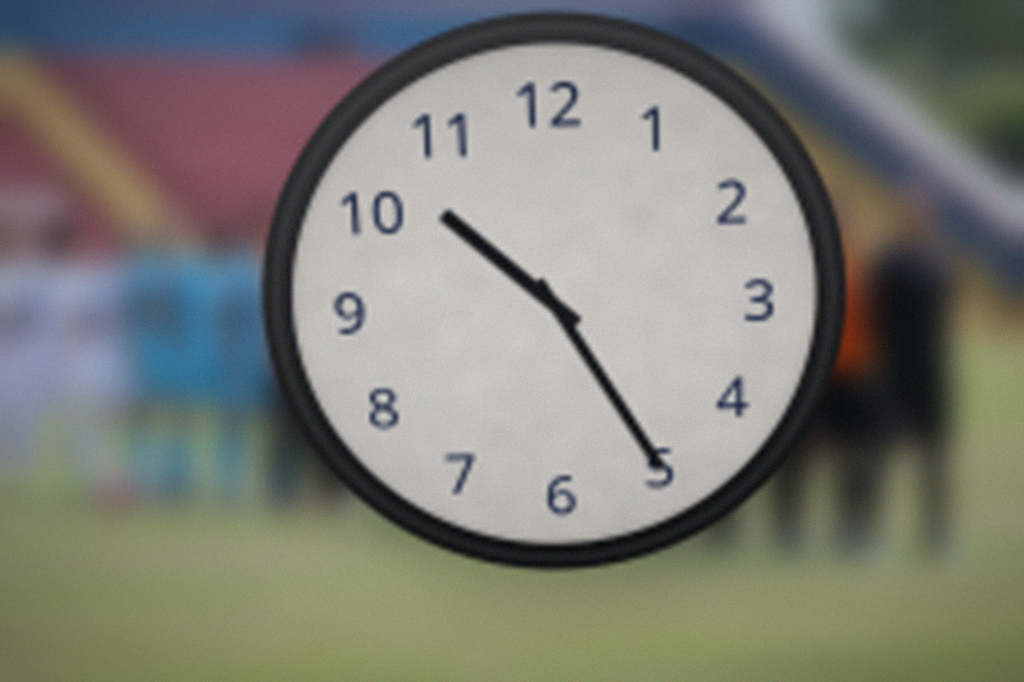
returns {"hour": 10, "minute": 25}
